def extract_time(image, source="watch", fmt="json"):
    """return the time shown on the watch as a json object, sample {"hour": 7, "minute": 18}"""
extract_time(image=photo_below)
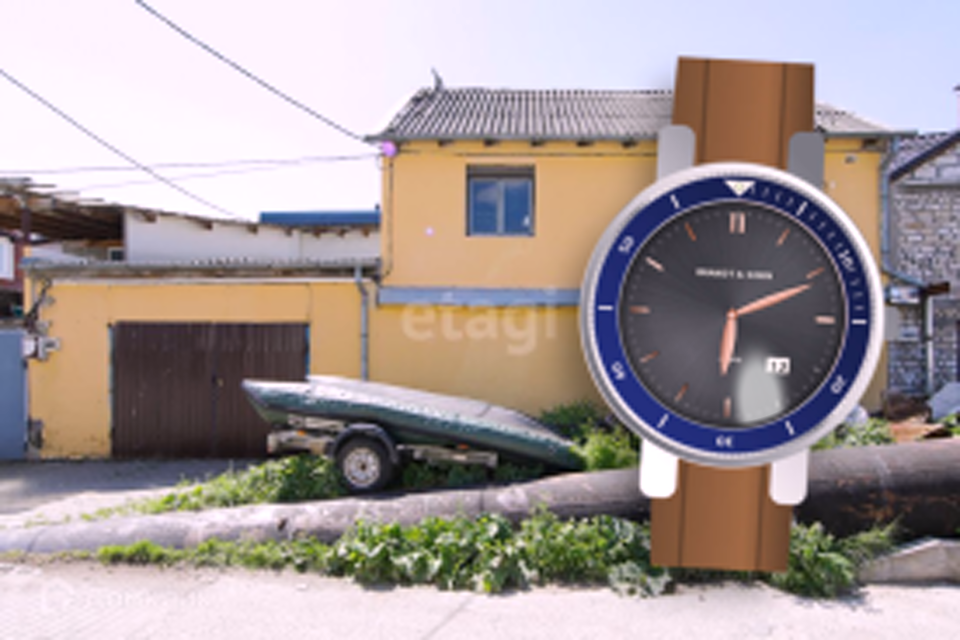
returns {"hour": 6, "minute": 11}
